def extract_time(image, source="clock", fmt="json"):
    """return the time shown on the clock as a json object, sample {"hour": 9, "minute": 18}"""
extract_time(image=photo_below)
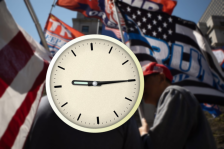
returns {"hour": 9, "minute": 15}
